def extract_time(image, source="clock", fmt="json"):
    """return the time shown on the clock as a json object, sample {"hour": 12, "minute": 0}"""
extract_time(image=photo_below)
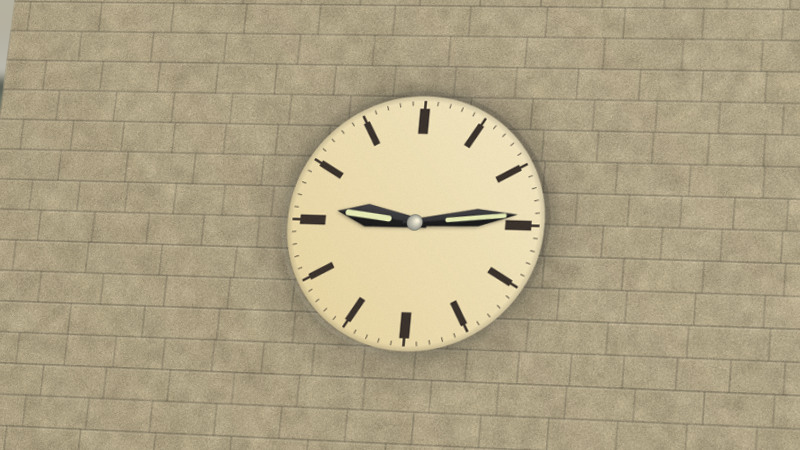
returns {"hour": 9, "minute": 14}
